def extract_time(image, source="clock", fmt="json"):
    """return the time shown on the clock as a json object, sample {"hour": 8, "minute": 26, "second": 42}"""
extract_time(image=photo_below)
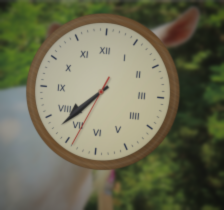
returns {"hour": 7, "minute": 37, "second": 34}
